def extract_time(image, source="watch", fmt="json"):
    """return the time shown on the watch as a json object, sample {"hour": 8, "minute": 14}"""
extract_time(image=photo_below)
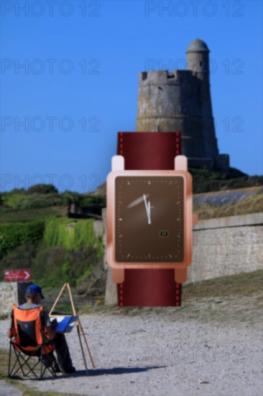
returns {"hour": 11, "minute": 58}
